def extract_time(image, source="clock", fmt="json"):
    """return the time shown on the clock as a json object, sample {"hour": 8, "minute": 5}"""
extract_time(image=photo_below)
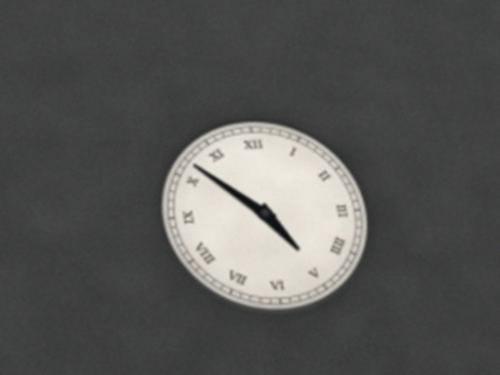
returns {"hour": 4, "minute": 52}
